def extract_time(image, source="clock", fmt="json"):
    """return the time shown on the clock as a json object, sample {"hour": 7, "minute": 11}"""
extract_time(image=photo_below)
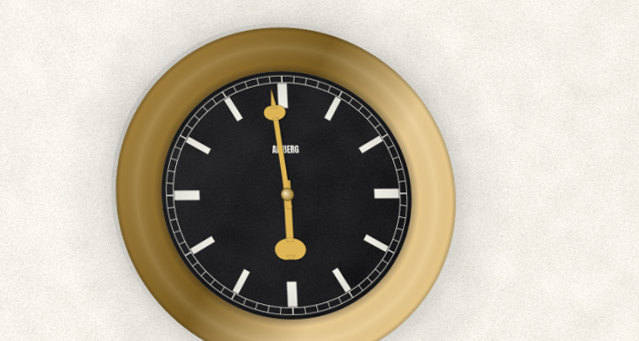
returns {"hour": 5, "minute": 59}
